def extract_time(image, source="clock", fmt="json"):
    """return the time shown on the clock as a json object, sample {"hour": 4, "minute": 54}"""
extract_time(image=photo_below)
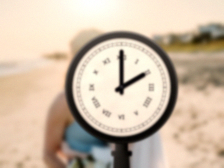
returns {"hour": 2, "minute": 0}
